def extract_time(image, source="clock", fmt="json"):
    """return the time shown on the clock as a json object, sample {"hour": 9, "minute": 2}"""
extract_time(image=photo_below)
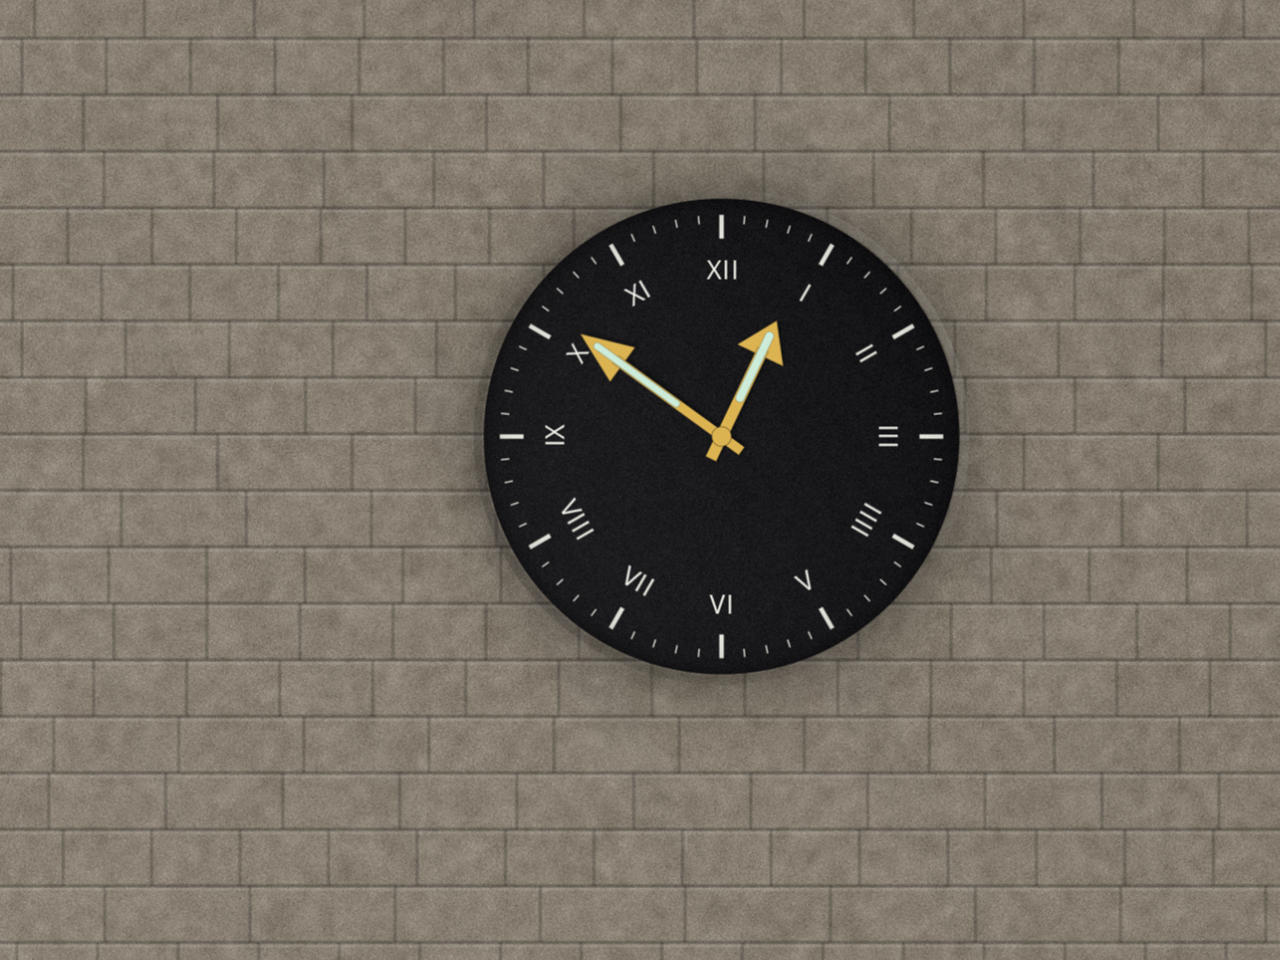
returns {"hour": 12, "minute": 51}
